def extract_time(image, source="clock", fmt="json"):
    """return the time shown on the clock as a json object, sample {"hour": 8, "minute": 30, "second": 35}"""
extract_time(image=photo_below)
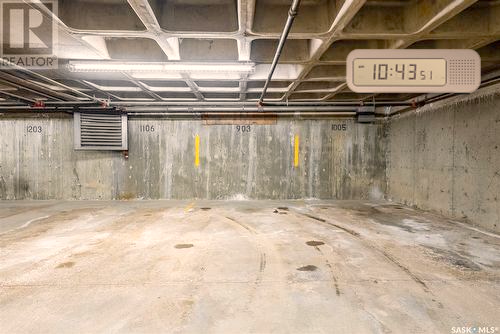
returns {"hour": 10, "minute": 43, "second": 51}
